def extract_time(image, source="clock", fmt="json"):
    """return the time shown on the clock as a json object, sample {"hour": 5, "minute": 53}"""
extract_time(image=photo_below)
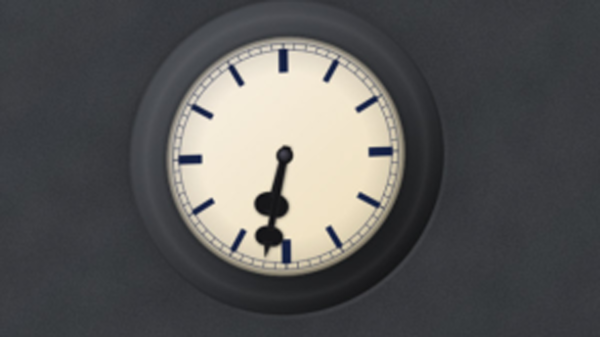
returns {"hour": 6, "minute": 32}
